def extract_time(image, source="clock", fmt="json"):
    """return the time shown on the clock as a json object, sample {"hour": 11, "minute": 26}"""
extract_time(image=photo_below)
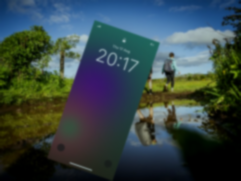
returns {"hour": 20, "minute": 17}
